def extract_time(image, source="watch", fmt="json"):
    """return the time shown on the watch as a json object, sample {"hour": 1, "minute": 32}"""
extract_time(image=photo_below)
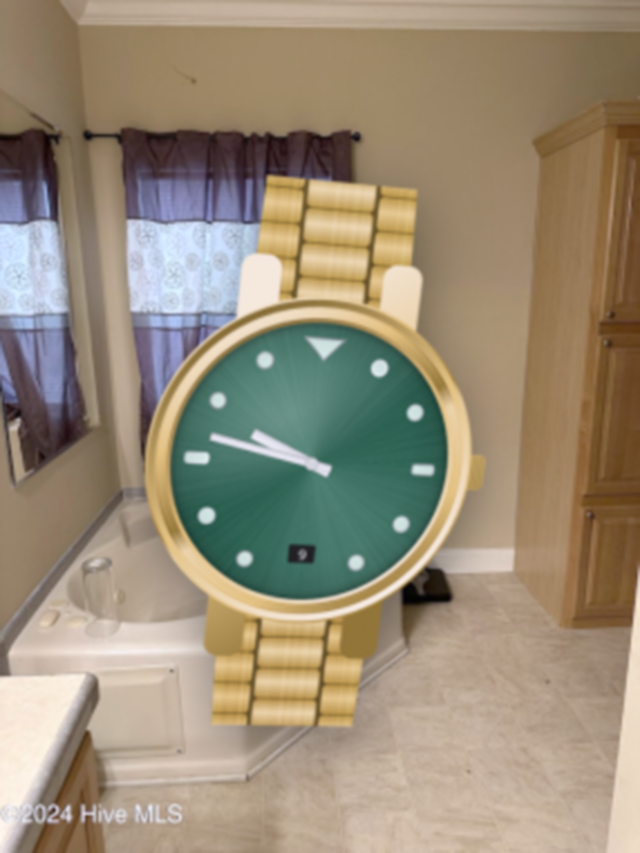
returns {"hour": 9, "minute": 47}
